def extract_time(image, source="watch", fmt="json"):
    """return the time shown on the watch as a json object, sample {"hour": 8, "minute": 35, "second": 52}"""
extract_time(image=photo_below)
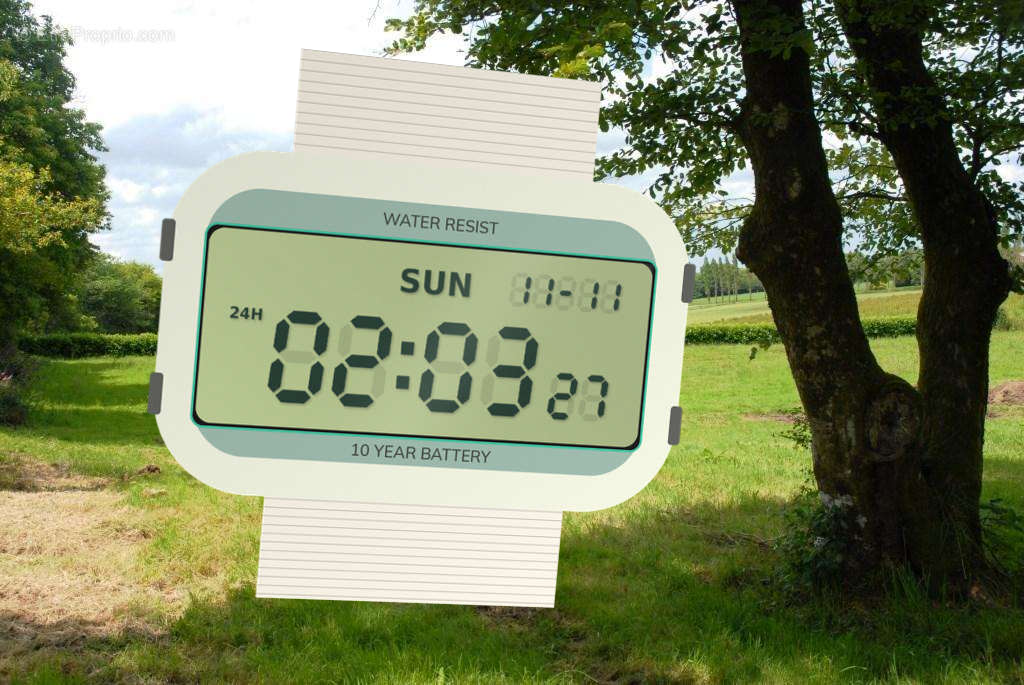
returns {"hour": 2, "minute": 3, "second": 27}
